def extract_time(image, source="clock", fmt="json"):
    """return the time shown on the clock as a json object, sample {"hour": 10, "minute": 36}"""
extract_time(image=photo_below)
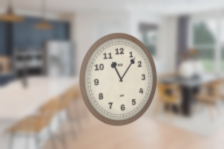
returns {"hour": 11, "minute": 7}
